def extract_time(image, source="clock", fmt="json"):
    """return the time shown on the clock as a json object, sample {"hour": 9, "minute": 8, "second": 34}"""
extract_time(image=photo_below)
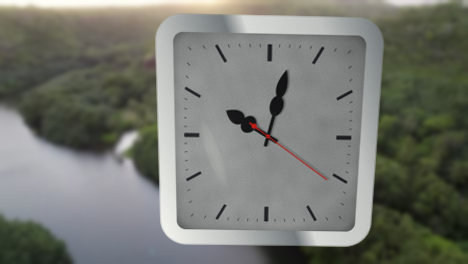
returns {"hour": 10, "minute": 2, "second": 21}
